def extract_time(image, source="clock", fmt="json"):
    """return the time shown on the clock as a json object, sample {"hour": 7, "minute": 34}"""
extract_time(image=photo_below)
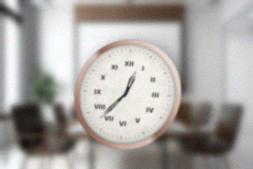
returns {"hour": 12, "minute": 37}
